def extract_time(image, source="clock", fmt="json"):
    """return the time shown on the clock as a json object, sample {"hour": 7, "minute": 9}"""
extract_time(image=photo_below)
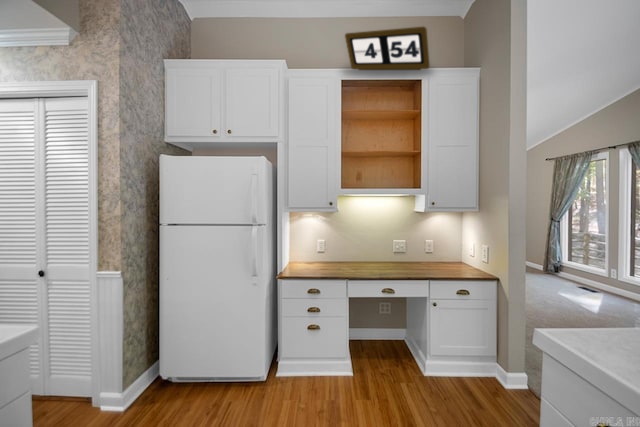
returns {"hour": 4, "minute": 54}
